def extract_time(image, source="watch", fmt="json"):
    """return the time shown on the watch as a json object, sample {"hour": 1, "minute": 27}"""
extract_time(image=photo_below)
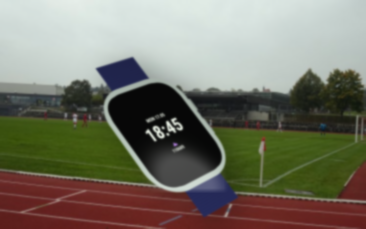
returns {"hour": 18, "minute": 45}
